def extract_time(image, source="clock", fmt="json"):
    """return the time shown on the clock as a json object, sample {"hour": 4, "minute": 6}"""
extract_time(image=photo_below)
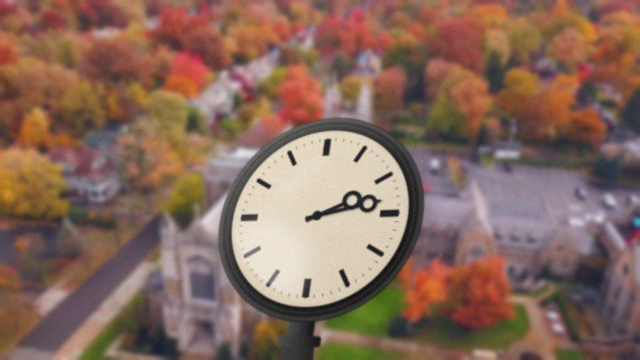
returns {"hour": 2, "minute": 13}
